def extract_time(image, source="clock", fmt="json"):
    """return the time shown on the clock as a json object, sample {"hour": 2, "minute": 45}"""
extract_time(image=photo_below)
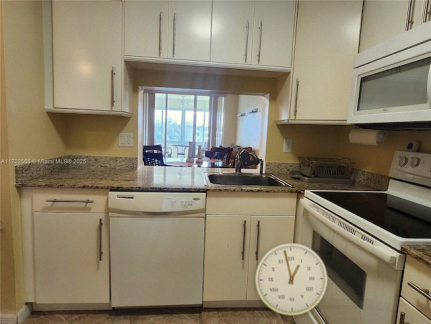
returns {"hour": 12, "minute": 58}
